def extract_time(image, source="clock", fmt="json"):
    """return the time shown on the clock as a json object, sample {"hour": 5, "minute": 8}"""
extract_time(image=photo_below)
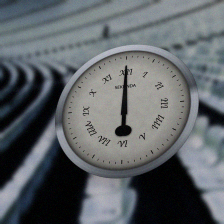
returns {"hour": 6, "minute": 0}
